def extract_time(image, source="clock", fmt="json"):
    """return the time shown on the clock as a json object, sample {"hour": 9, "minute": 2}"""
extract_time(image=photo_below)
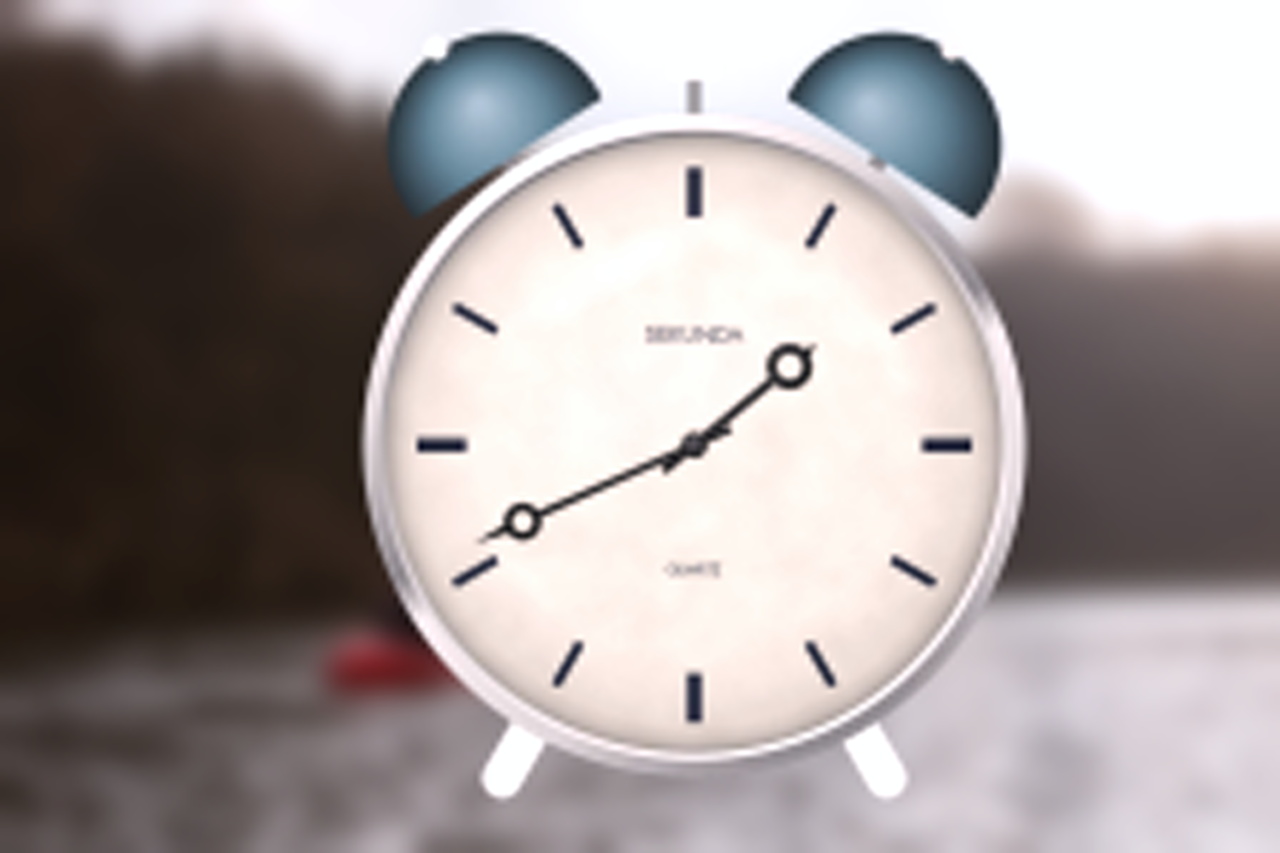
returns {"hour": 1, "minute": 41}
